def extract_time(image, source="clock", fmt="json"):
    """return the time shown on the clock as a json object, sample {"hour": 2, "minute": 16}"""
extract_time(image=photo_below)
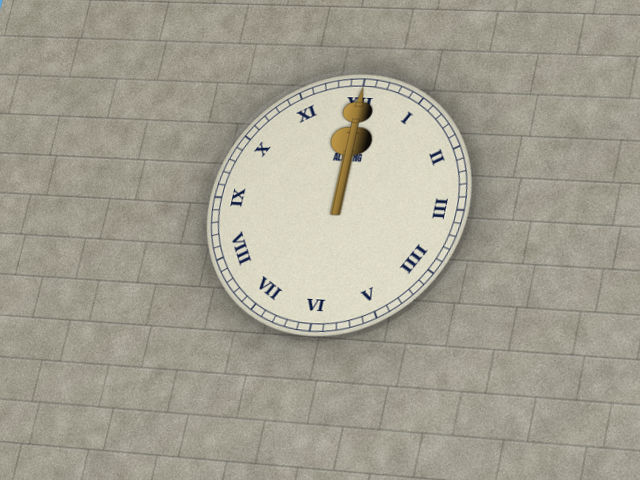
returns {"hour": 12, "minute": 0}
